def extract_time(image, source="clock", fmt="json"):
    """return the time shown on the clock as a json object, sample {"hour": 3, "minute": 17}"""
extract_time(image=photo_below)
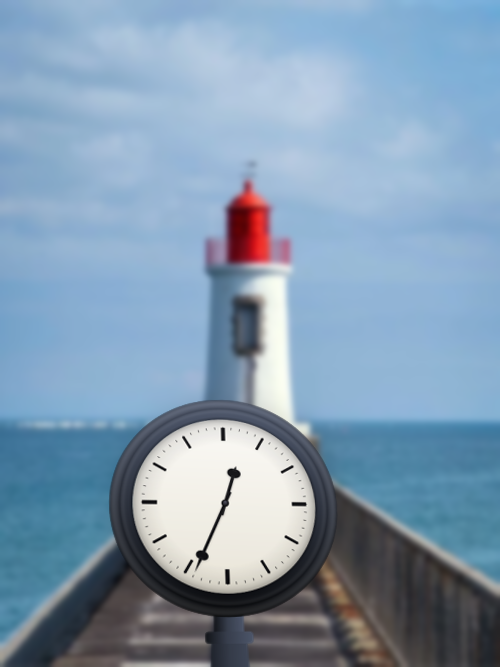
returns {"hour": 12, "minute": 34}
